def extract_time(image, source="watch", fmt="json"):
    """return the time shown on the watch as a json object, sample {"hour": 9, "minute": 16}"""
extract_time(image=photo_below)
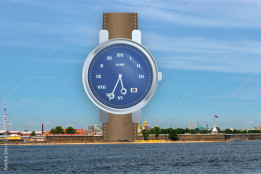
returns {"hour": 5, "minute": 34}
